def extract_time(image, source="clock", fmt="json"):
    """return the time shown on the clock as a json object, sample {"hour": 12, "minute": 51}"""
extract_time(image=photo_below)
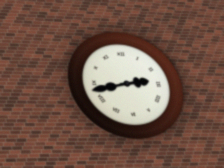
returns {"hour": 2, "minute": 43}
